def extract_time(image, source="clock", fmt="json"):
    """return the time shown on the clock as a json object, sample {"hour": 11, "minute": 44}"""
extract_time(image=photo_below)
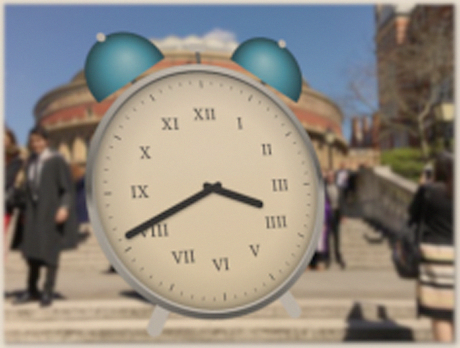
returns {"hour": 3, "minute": 41}
